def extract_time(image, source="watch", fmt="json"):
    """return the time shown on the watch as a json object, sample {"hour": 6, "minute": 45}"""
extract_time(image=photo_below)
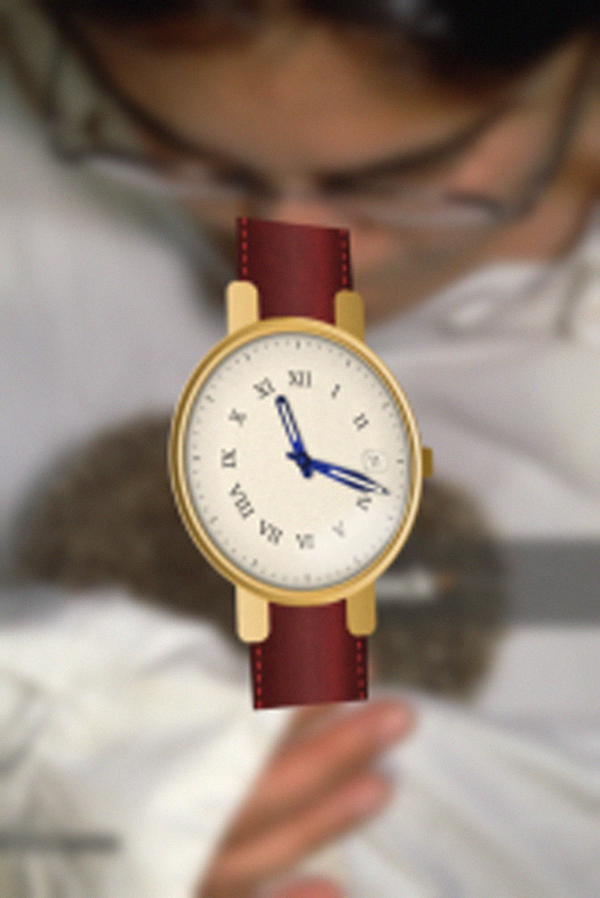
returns {"hour": 11, "minute": 18}
